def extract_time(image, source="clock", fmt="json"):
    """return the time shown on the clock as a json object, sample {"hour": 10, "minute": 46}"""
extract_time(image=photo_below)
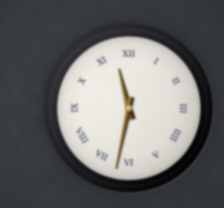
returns {"hour": 11, "minute": 32}
